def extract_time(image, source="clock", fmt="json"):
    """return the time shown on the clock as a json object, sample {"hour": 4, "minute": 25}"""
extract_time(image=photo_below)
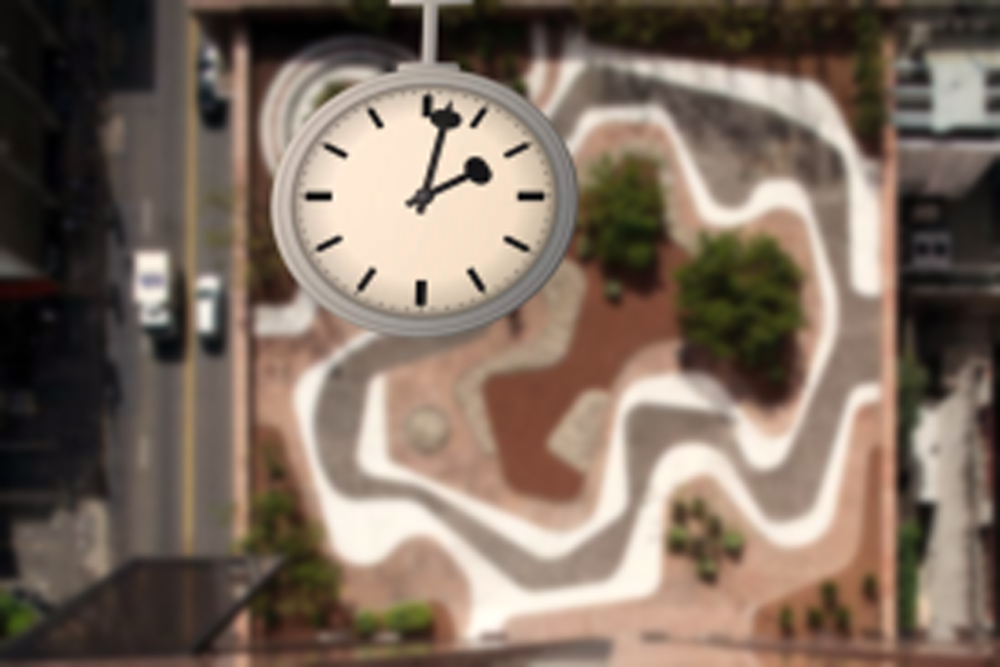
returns {"hour": 2, "minute": 2}
